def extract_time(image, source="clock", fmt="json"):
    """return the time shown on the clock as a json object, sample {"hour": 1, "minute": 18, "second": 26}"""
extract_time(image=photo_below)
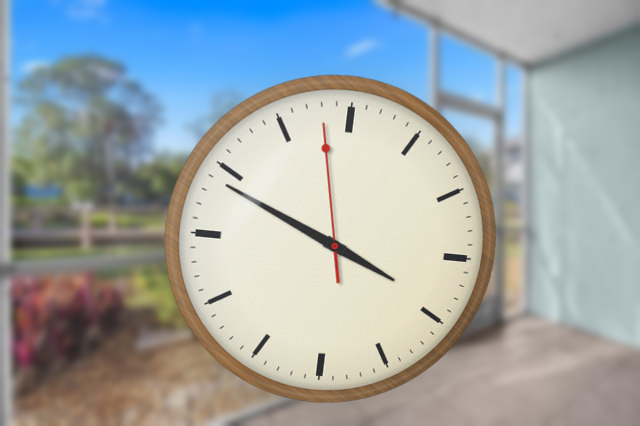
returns {"hour": 3, "minute": 48, "second": 58}
